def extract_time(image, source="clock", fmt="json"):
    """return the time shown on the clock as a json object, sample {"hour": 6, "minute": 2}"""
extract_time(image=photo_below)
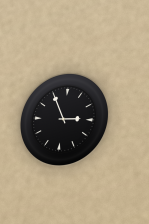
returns {"hour": 2, "minute": 55}
